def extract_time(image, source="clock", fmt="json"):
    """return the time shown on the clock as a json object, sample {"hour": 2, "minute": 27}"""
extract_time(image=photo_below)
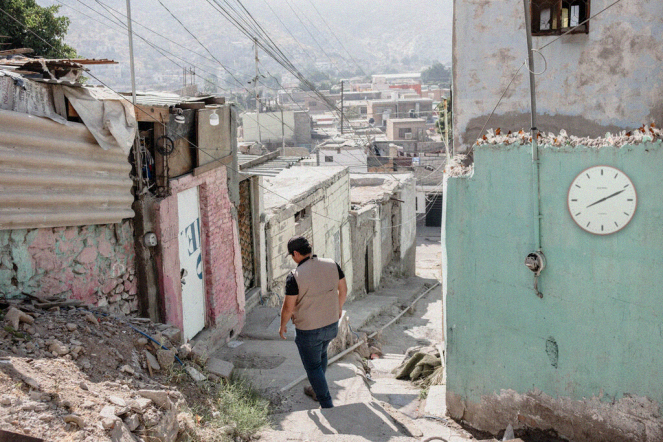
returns {"hour": 8, "minute": 11}
